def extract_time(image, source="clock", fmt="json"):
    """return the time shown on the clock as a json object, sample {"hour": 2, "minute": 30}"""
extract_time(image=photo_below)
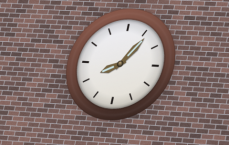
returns {"hour": 8, "minute": 6}
